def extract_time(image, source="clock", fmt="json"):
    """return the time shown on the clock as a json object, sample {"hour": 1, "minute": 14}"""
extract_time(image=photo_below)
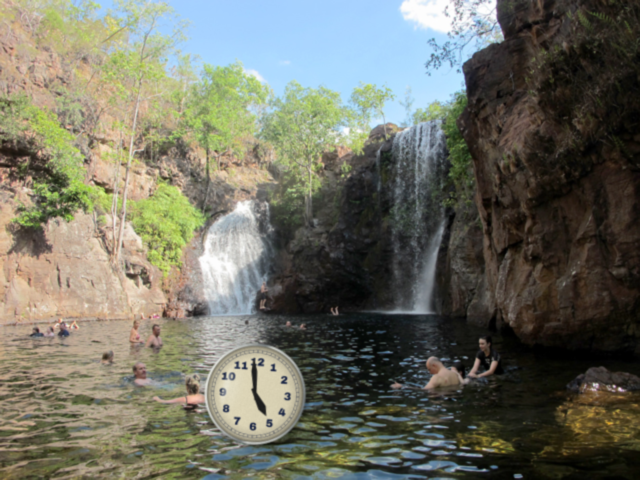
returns {"hour": 4, "minute": 59}
